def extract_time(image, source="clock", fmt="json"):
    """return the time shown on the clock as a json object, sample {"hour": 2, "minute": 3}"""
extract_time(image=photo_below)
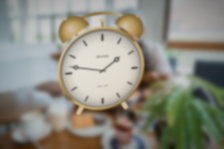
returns {"hour": 1, "minute": 47}
